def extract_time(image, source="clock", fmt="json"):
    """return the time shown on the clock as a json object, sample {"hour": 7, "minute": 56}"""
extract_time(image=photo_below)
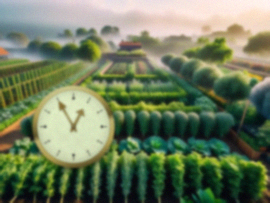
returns {"hour": 12, "minute": 55}
